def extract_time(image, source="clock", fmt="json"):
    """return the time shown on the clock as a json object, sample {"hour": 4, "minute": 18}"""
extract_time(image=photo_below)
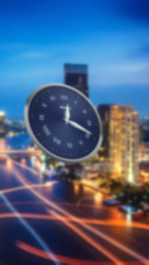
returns {"hour": 12, "minute": 19}
